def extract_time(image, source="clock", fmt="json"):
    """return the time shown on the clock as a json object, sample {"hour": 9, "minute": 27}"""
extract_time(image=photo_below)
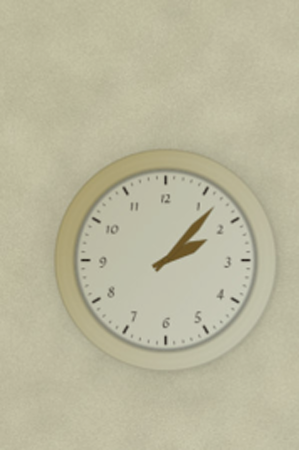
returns {"hour": 2, "minute": 7}
